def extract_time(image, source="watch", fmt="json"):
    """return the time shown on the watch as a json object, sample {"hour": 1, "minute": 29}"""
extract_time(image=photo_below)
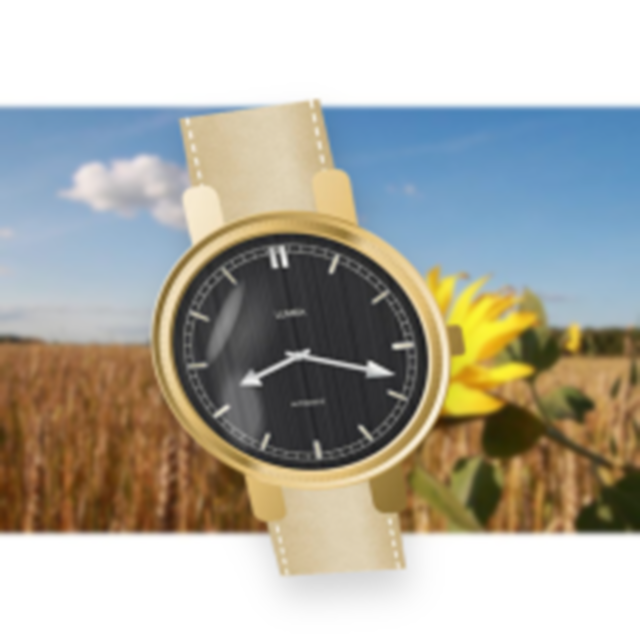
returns {"hour": 8, "minute": 18}
